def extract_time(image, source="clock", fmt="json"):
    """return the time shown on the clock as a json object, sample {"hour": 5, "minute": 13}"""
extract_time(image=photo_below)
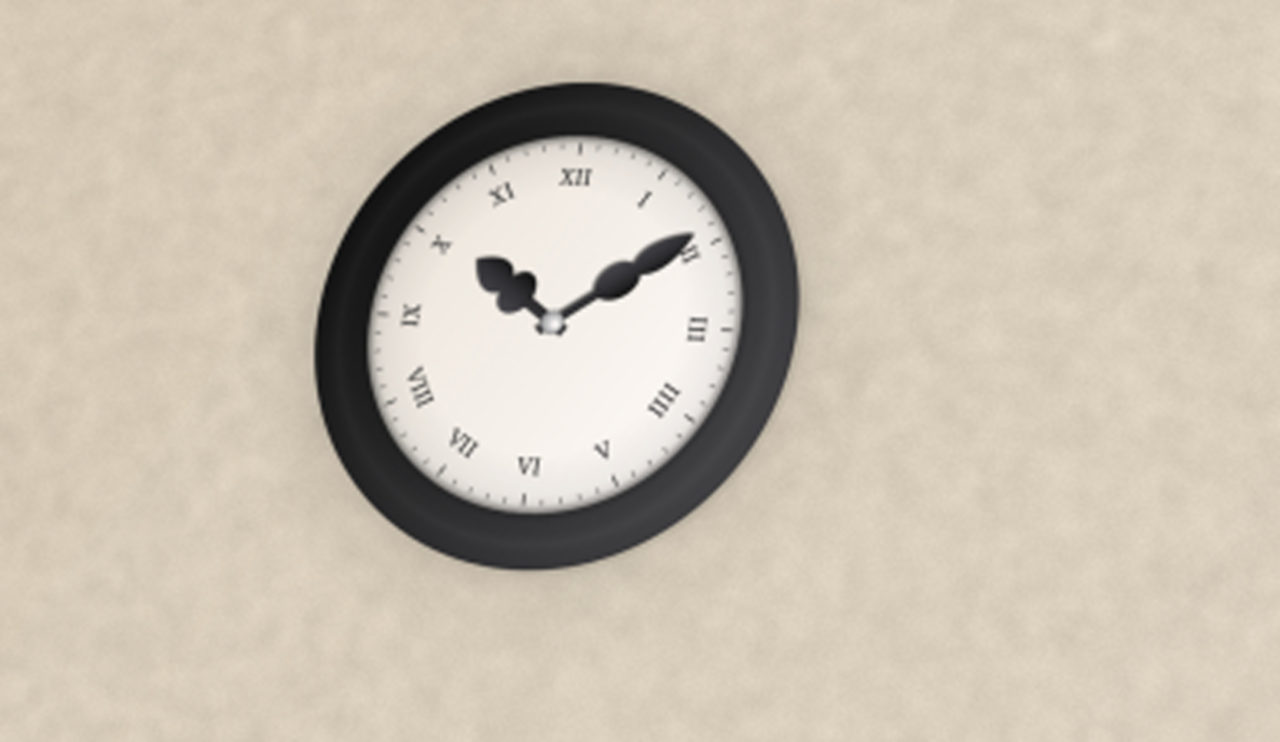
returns {"hour": 10, "minute": 9}
